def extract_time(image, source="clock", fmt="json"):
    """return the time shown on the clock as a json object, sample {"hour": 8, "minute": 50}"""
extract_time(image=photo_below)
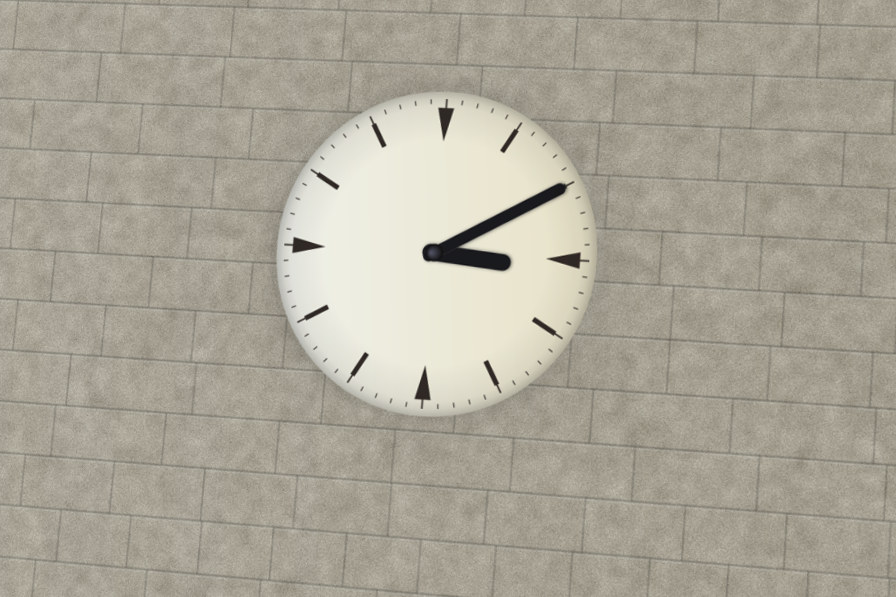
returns {"hour": 3, "minute": 10}
